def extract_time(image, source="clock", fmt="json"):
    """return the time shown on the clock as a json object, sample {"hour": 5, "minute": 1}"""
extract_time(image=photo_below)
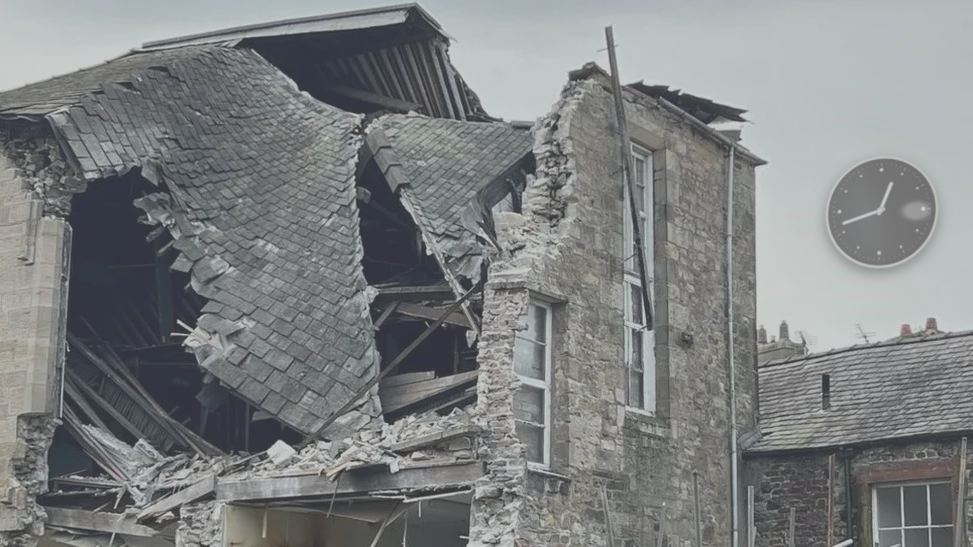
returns {"hour": 12, "minute": 42}
